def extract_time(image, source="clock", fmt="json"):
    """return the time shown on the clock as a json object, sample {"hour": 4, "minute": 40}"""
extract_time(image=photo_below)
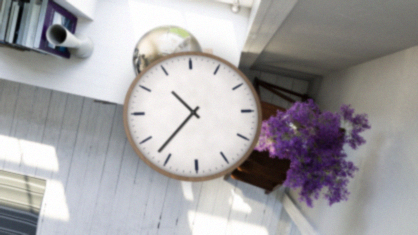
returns {"hour": 10, "minute": 37}
